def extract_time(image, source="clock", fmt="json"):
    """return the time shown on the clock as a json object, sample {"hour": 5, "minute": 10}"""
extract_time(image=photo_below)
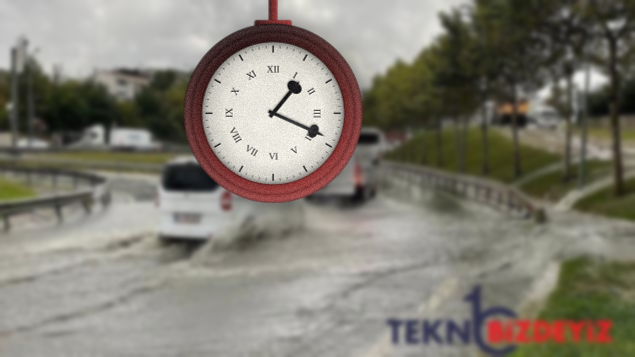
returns {"hour": 1, "minute": 19}
